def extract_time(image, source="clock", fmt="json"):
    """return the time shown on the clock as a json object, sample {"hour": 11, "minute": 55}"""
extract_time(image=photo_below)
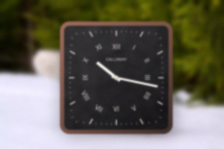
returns {"hour": 10, "minute": 17}
